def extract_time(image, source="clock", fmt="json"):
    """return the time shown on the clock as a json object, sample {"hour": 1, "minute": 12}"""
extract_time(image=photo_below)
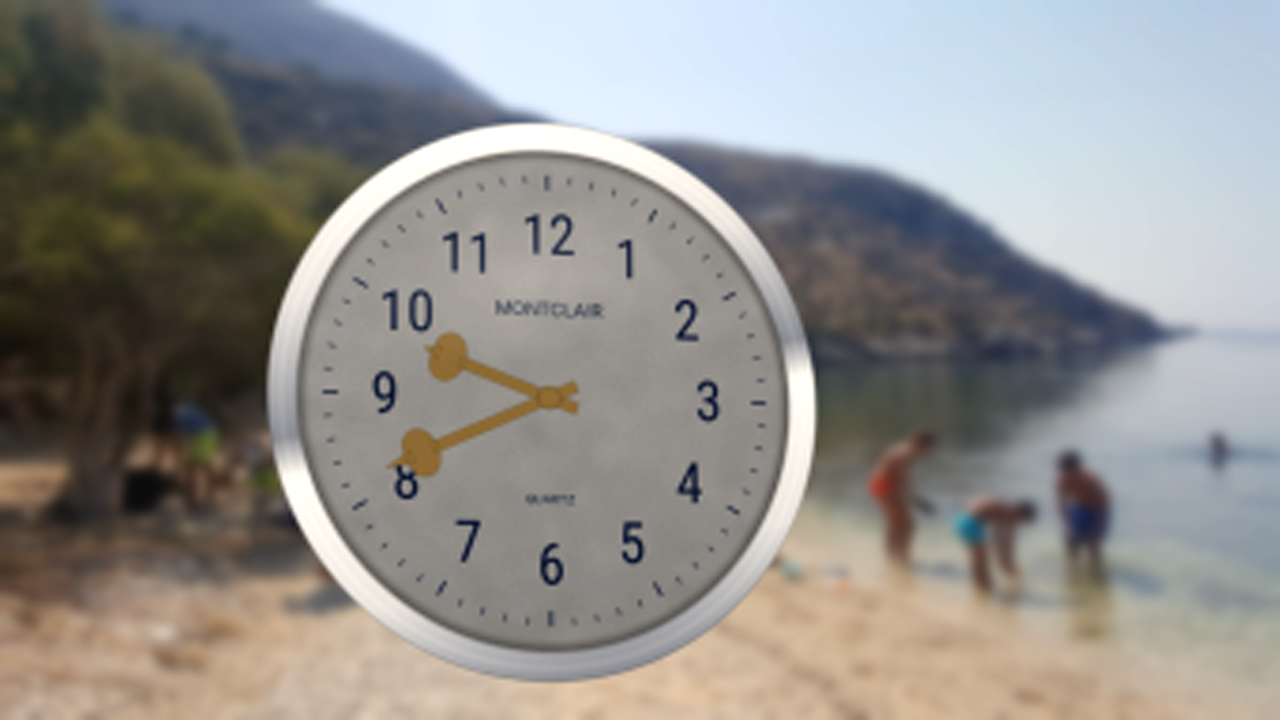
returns {"hour": 9, "minute": 41}
